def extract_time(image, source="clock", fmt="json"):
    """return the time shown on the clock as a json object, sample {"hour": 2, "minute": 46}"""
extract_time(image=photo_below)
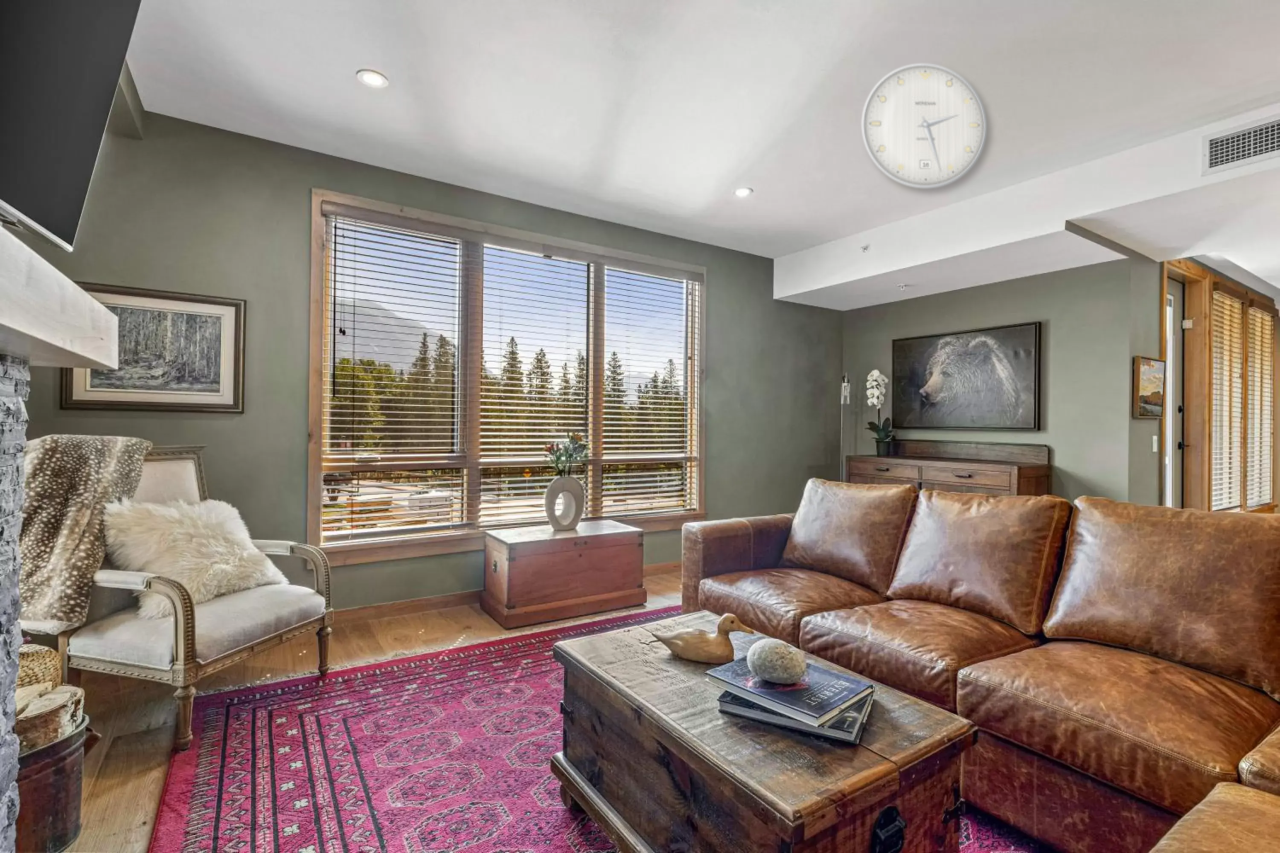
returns {"hour": 2, "minute": 27}
